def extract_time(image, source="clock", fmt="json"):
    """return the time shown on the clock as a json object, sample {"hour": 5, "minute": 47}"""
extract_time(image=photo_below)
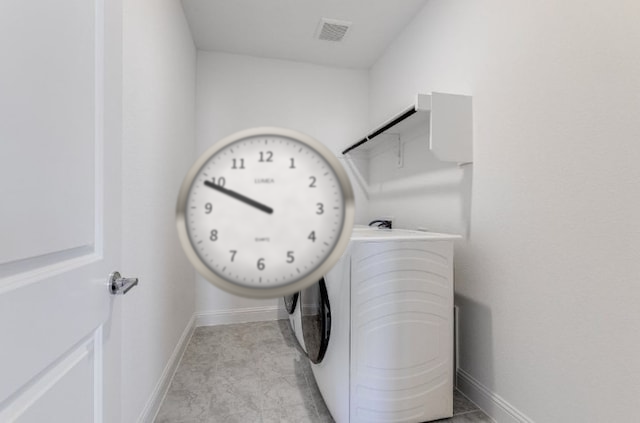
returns {"hour": 9, "minute": 49}
